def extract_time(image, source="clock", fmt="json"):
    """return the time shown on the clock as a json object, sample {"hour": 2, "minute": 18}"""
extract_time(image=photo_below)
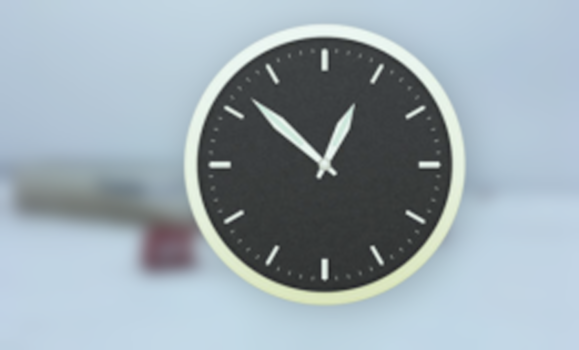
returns {"hour": 12, "minute": 52}
